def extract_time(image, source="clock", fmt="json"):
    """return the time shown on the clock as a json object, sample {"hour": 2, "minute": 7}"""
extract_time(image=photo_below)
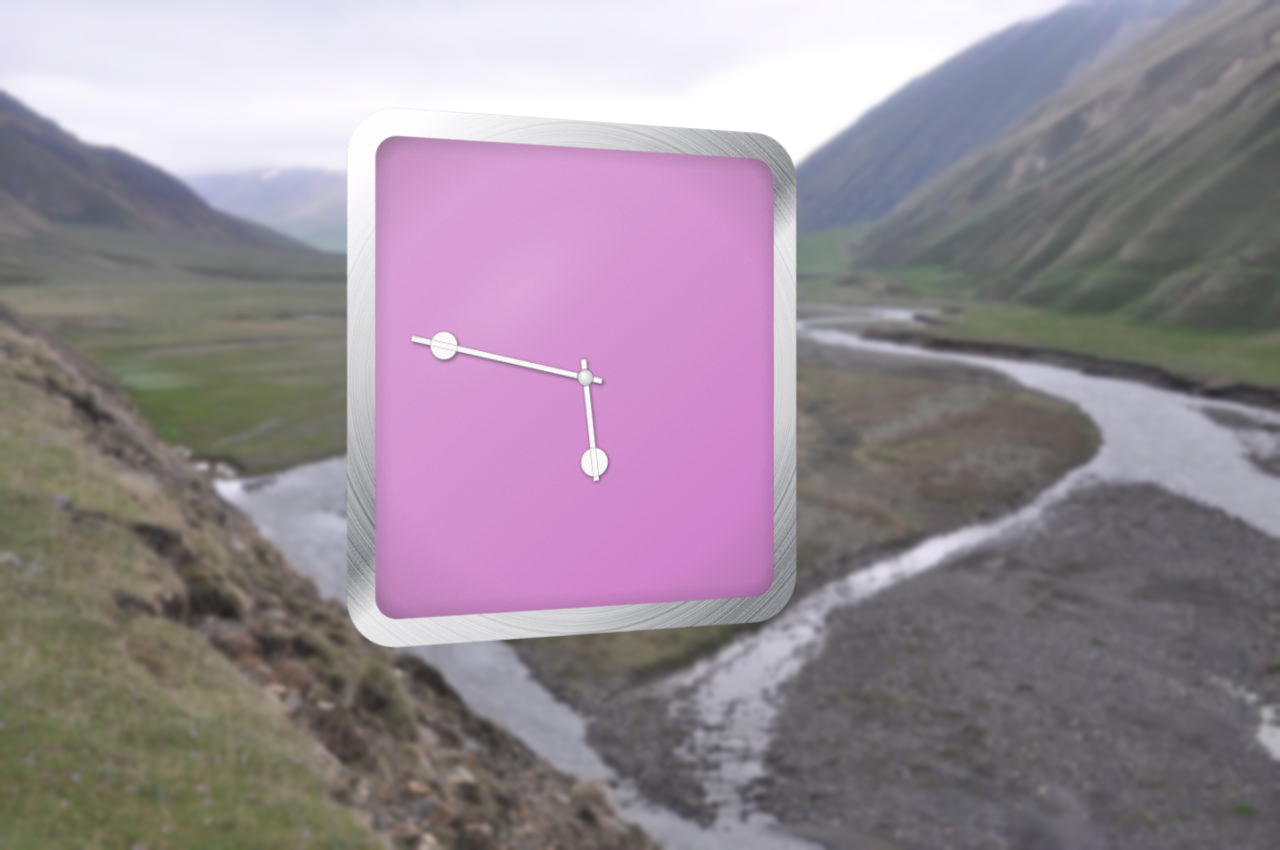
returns {"hour": 5, "minute": 47}
